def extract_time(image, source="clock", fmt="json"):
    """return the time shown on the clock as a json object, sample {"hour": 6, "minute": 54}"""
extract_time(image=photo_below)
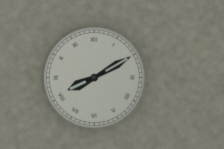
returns {"hour": 8, "minute": 10}
